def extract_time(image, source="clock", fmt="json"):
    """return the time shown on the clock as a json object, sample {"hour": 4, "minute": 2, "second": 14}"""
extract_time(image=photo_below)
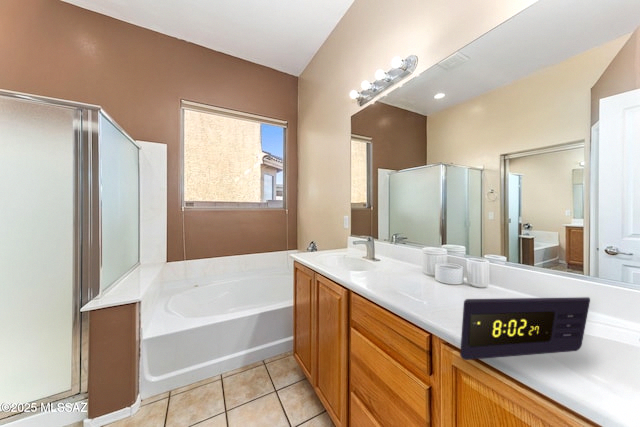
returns {"hour": 8, "minute": 2, "second": 27}
